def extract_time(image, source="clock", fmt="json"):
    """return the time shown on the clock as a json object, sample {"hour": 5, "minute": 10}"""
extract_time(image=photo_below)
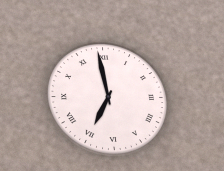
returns {"hour": 6, "minute": 59}
